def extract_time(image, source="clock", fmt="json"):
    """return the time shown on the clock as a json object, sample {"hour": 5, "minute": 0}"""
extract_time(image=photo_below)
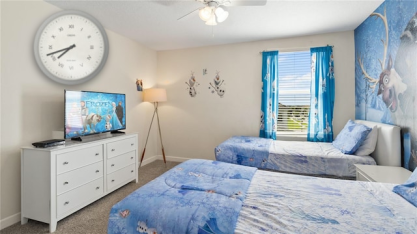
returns {"hour": 7, "minute": 42}
